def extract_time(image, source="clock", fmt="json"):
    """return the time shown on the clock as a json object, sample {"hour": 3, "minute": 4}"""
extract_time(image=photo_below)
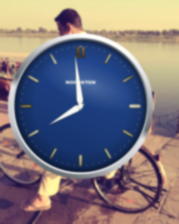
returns {"hour": 7, "minute": 59}
